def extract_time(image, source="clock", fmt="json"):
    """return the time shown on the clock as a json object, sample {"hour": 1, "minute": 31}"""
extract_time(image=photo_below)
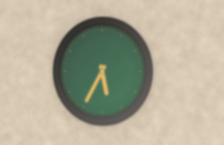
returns {"hour": 5, "minute": 35}
